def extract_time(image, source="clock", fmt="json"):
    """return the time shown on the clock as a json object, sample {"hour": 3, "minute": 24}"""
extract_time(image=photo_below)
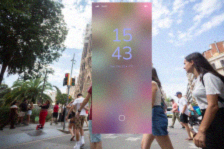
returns {"hour": 15, "minute": 43}
